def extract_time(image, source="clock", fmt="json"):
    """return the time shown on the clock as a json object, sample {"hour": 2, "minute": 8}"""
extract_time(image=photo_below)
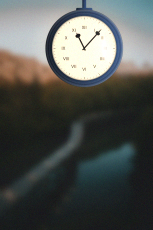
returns {"hour": 11, "minute": 7}
